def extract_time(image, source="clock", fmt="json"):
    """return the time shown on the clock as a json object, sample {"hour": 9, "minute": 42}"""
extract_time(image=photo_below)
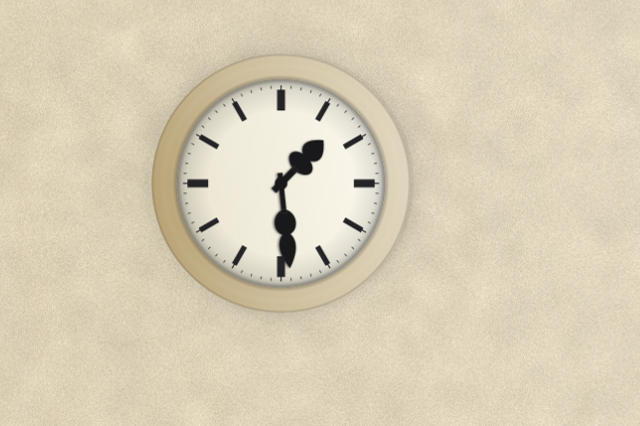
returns {"hour": 1, "minute": 29}
